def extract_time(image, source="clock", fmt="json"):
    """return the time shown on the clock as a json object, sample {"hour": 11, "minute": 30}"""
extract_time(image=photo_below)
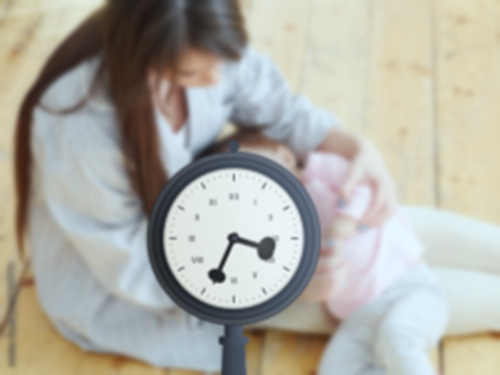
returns {"hour": 3, "minute": 34}
